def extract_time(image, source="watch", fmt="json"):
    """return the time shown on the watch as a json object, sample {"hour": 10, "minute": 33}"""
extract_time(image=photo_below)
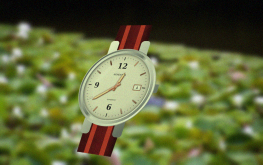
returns {"hour": 12, "minute": 39}
